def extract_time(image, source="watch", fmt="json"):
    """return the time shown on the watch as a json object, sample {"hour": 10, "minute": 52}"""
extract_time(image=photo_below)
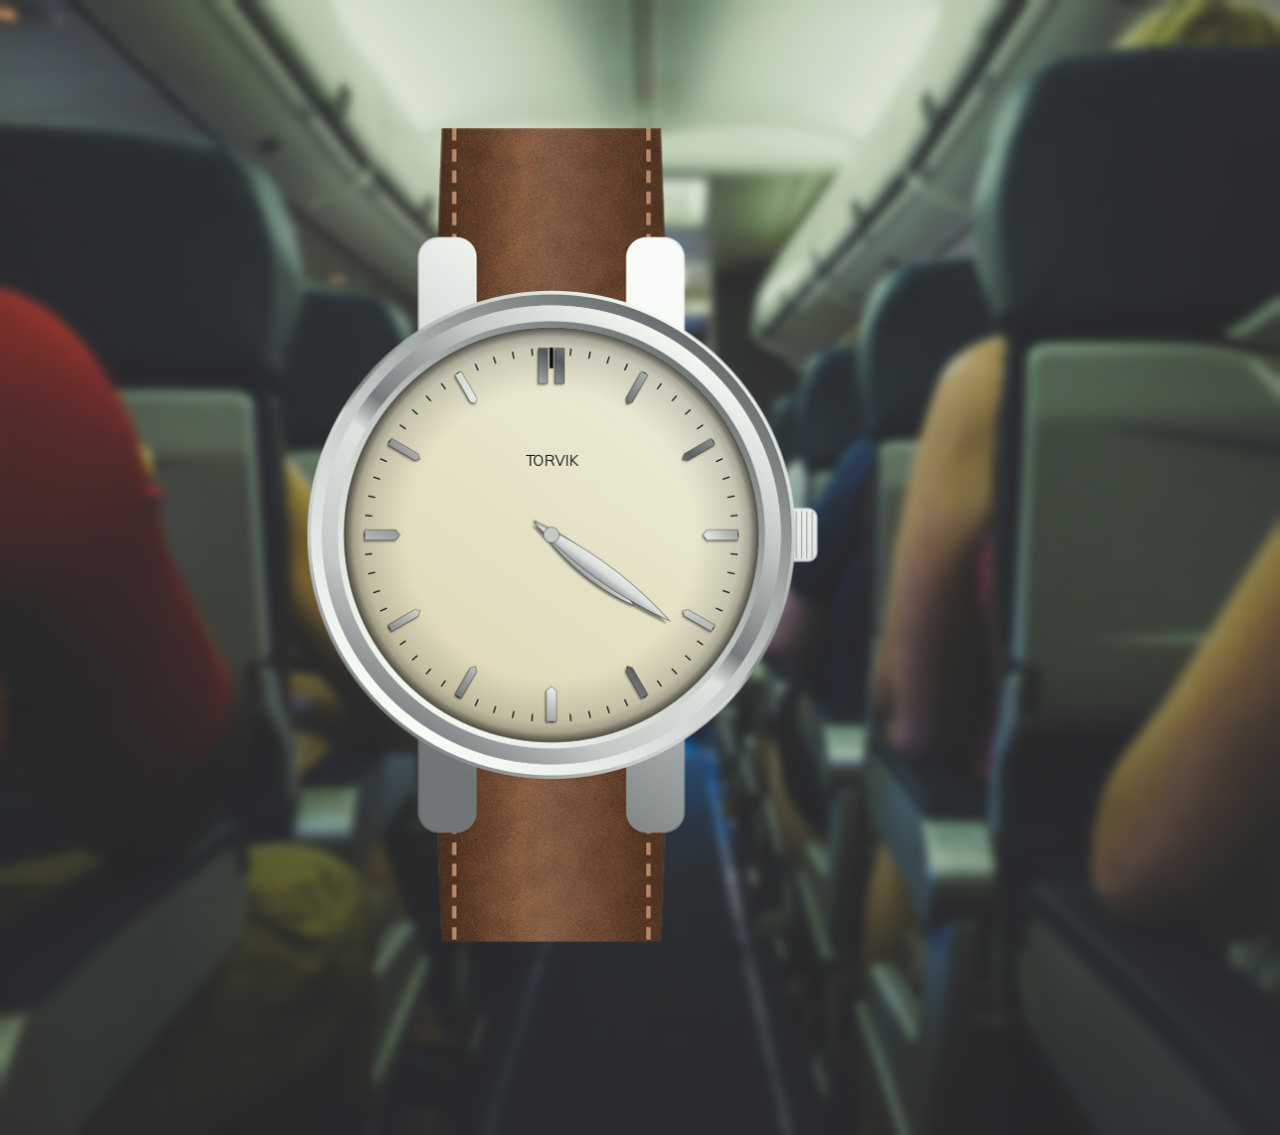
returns {"hour": 4, "minute": 21}
